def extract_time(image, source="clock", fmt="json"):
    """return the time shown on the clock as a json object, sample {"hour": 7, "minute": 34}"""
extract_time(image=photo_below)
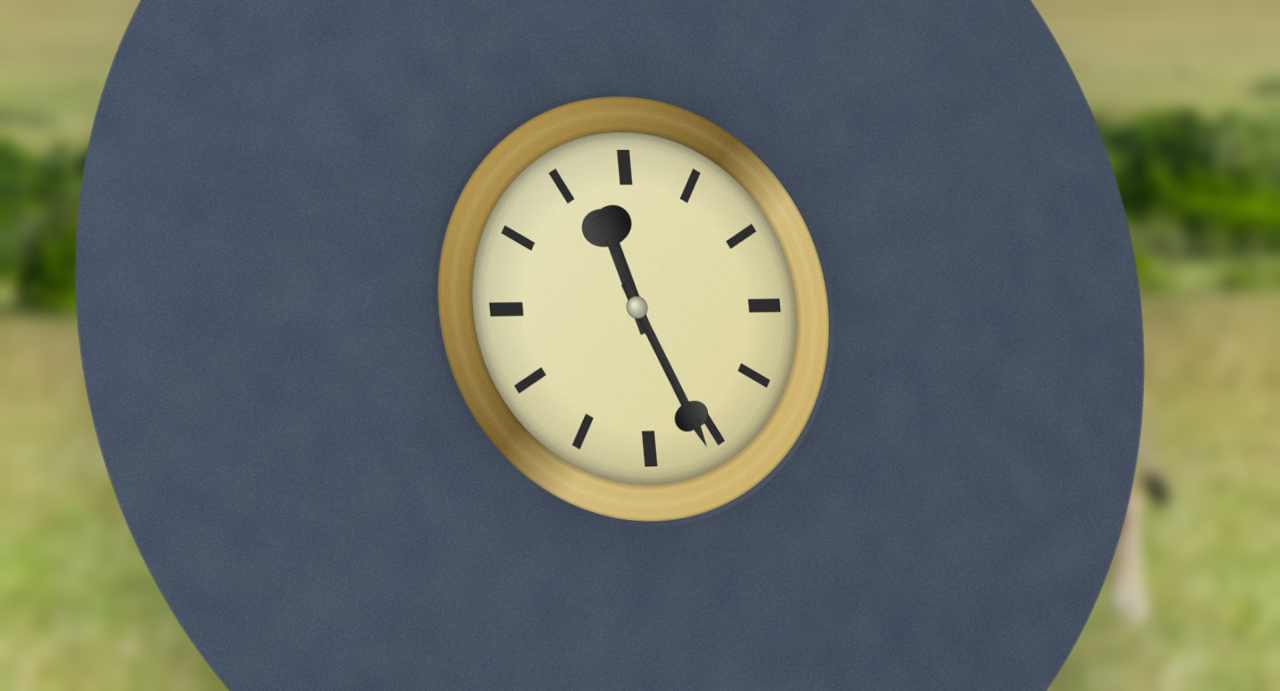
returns {"hour": 11, "minute": 26}
